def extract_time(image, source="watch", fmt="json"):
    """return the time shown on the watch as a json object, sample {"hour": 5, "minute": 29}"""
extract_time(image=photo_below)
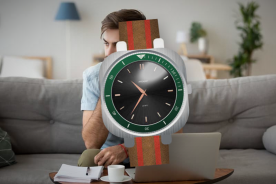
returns {"hour": 10, "minute": 36}
